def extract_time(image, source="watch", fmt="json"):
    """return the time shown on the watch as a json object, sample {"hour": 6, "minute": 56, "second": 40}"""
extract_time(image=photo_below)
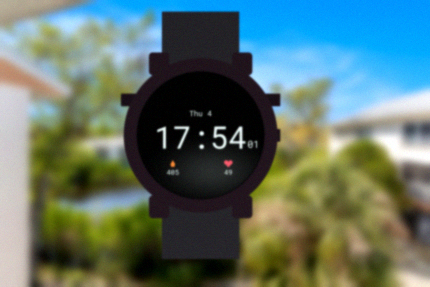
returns {"hour": 17, "minute": 54, "second": 1}
